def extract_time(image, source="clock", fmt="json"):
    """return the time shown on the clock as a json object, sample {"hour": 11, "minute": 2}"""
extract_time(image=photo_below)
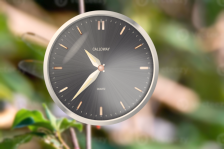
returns {"hour": 10, "minute": 37}
